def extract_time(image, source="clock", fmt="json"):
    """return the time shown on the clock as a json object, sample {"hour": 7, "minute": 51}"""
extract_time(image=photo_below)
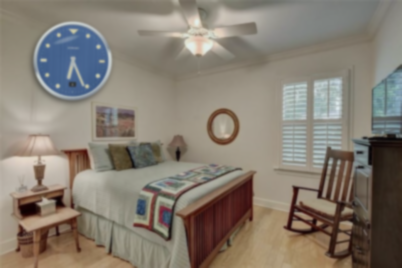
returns {"hour": 6, "minute": 26}
